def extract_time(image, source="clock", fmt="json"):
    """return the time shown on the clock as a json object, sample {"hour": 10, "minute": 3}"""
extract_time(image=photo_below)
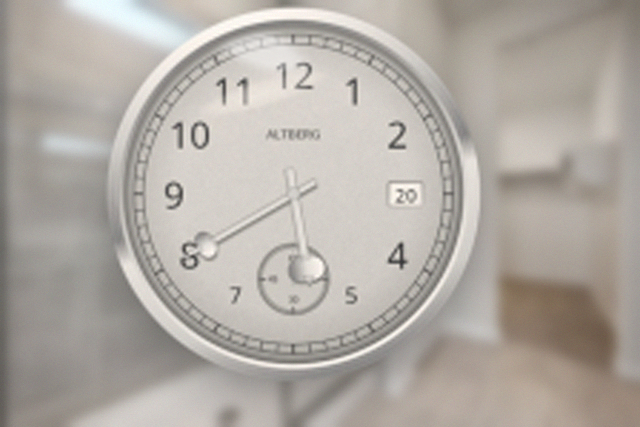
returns {"hour": 5, "minute": 40}
